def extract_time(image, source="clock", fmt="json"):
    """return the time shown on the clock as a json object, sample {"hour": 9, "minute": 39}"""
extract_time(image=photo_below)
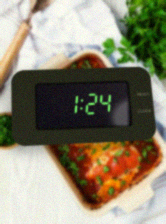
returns {"hour": 1, "minute": 24}
